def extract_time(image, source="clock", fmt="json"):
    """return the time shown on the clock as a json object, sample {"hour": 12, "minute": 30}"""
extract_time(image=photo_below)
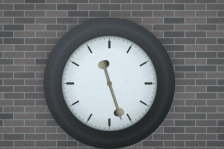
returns {"hour": 11, "minute": 27}
